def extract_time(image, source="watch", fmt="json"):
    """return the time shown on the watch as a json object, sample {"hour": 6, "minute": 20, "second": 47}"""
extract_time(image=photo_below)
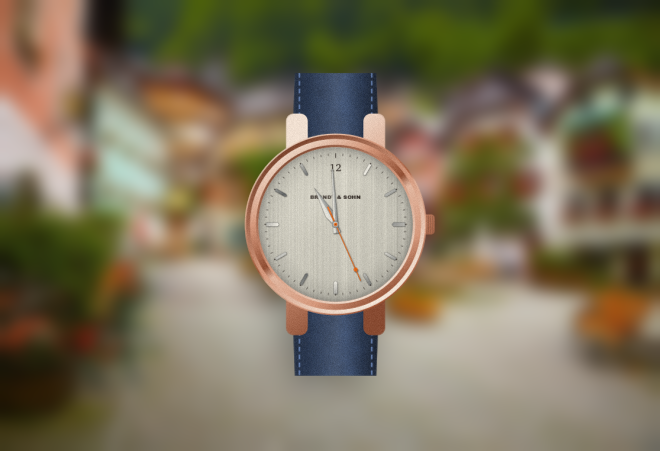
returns {"hour": 10, "minute": 59, "second": 26}
